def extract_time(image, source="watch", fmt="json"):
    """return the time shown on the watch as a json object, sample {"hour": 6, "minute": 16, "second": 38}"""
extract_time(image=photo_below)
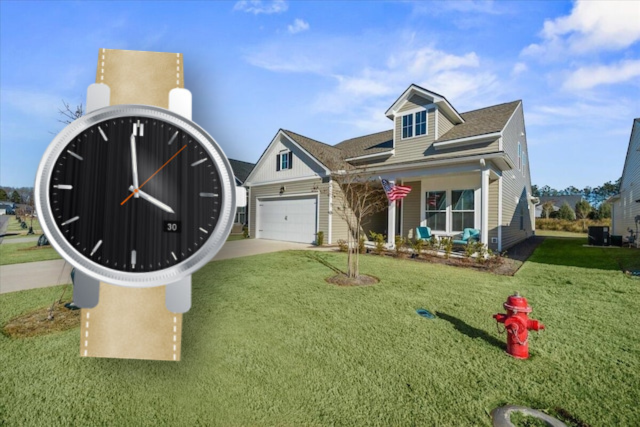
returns {"hour": 3, "minute": 59, "second": 7}
